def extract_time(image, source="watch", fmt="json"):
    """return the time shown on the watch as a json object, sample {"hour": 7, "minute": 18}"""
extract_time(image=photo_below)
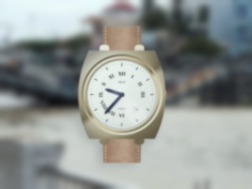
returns {"hour": 9, "minute": 37}
